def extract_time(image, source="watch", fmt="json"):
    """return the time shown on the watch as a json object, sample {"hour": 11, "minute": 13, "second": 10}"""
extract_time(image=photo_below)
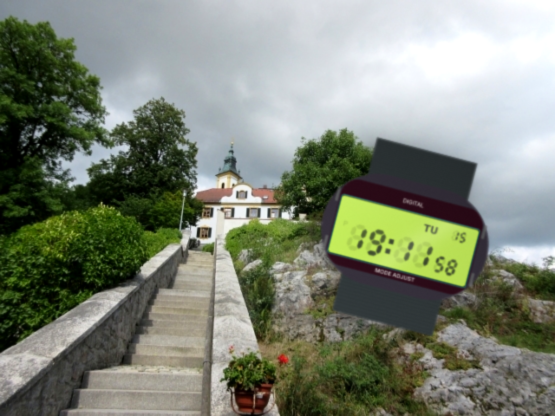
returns {"hour": 19, "minute": 11, "second": 58}
